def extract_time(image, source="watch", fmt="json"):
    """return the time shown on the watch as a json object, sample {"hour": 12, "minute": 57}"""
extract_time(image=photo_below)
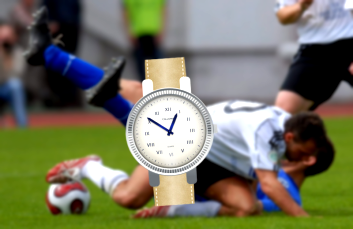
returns {"hour": 12, "minute": 51}
